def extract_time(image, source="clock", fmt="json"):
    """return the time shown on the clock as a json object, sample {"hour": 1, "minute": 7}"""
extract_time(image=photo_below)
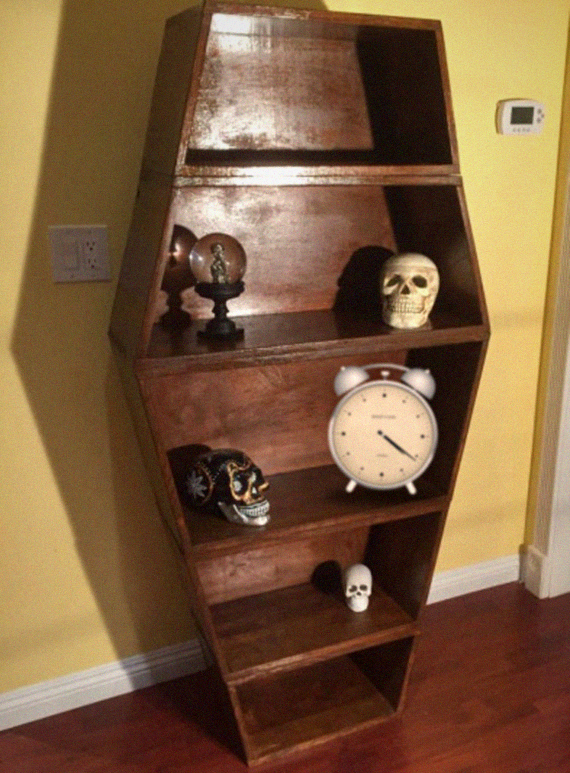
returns {"hour": 4, "minute": 21}
